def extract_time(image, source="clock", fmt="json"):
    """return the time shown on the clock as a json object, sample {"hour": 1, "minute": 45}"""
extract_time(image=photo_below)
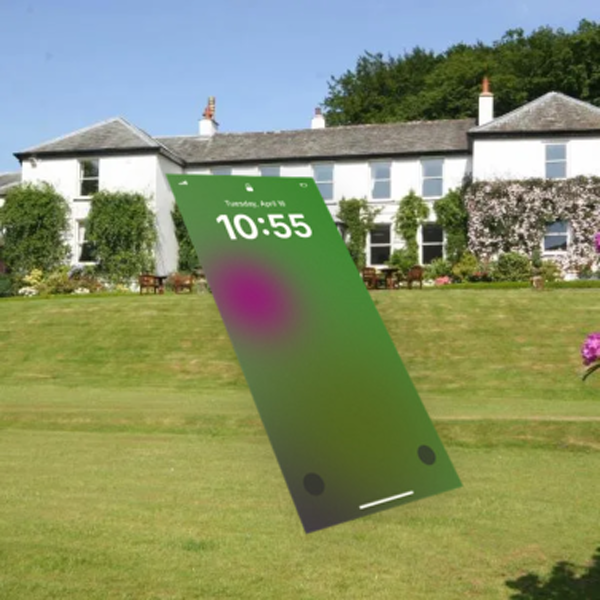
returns {"hour": 10, "minute": 55}
